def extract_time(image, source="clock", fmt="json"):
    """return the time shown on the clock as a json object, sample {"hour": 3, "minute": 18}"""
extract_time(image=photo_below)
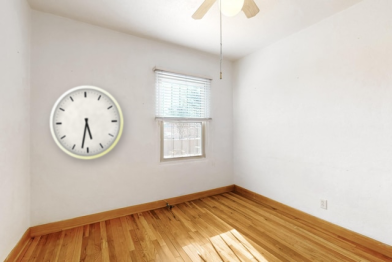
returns {"hour": 5, "minute": 32}
